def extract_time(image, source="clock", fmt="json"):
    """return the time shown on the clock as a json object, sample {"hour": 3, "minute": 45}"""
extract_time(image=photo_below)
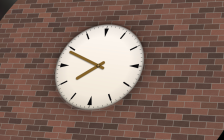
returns {"hour": 7, "minute": 49}
